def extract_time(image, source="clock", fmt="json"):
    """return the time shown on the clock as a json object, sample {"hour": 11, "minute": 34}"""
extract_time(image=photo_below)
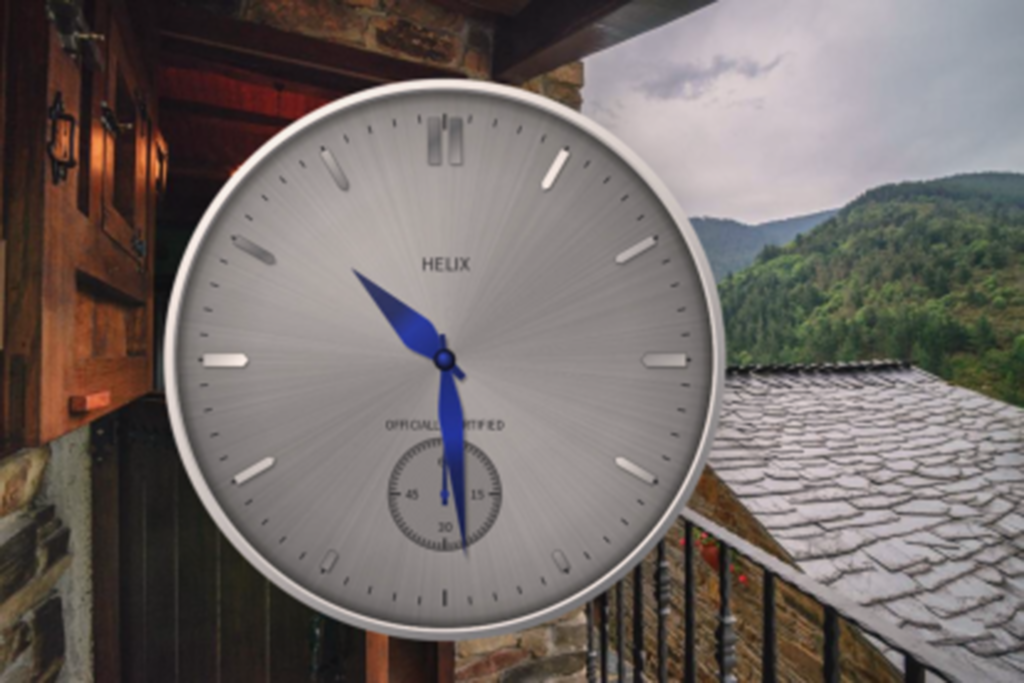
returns {"hour": 10, "minute": 29}
